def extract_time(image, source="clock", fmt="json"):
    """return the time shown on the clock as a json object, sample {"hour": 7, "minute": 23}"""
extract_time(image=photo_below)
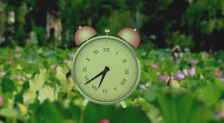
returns {"hour": 6, "minute": 39}
